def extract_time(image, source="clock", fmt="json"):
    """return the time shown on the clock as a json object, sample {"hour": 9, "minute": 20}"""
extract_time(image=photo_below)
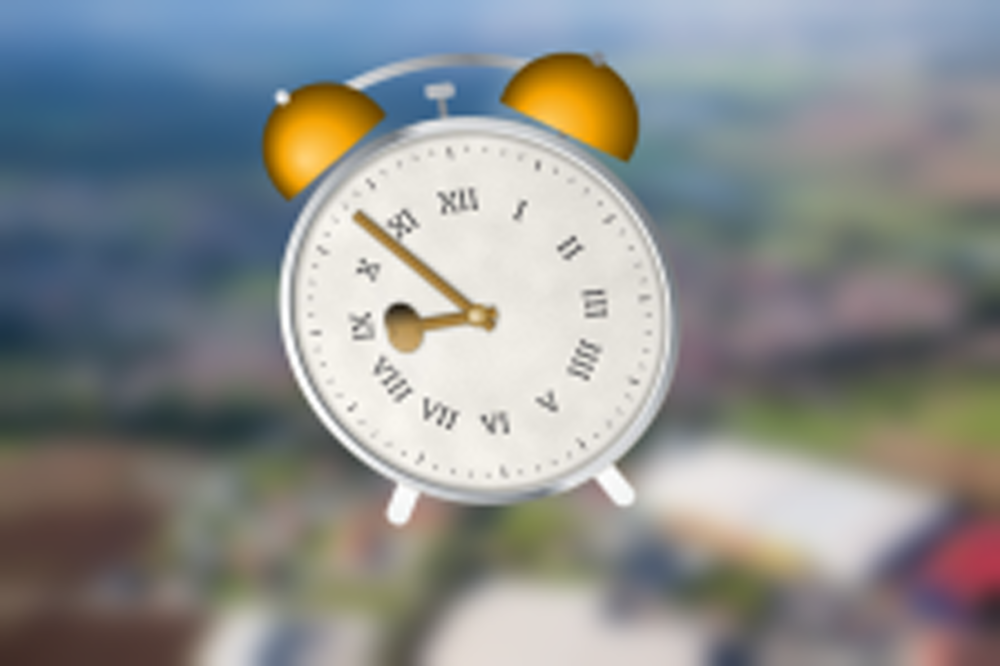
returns {"hour": 8, "minute": 53}
